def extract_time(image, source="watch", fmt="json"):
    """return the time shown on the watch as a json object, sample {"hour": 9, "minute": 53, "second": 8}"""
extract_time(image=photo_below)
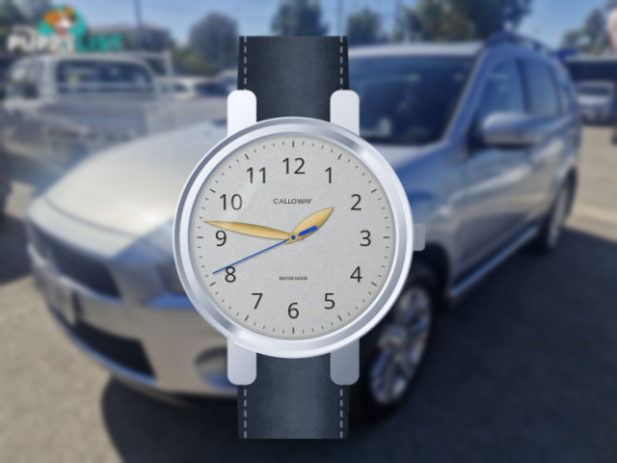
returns {"hour": 1, "minute": 46, "second": 41}
